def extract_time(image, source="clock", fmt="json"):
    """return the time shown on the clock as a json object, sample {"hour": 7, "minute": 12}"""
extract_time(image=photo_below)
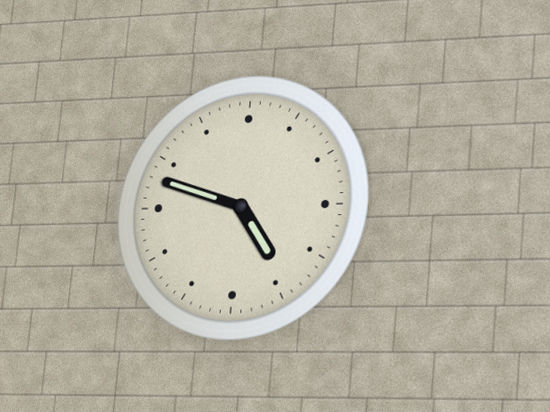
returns {"hour": 4, "minute": 48}
